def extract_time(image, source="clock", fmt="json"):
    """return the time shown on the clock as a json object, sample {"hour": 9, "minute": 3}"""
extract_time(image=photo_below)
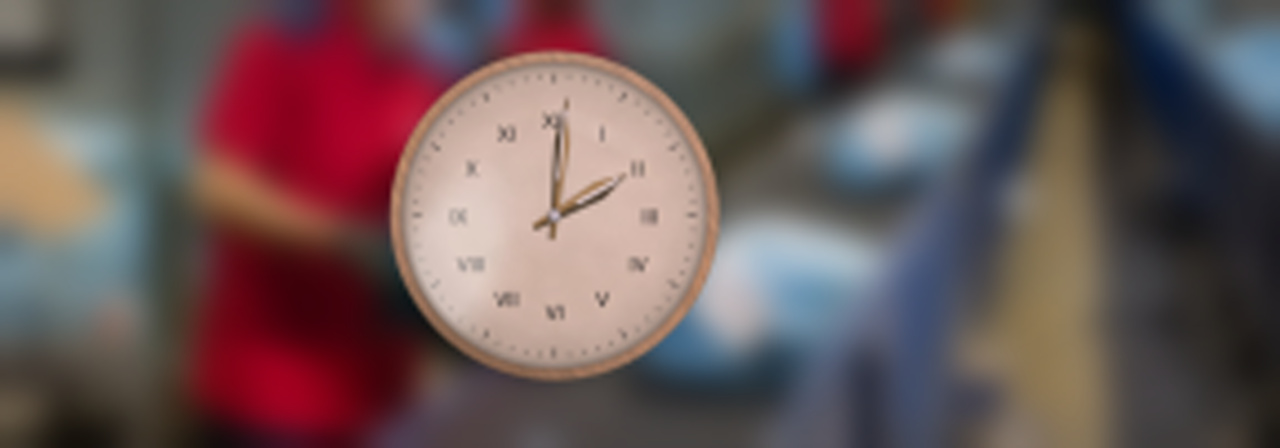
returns {"hour": 2, "minute": 1}
